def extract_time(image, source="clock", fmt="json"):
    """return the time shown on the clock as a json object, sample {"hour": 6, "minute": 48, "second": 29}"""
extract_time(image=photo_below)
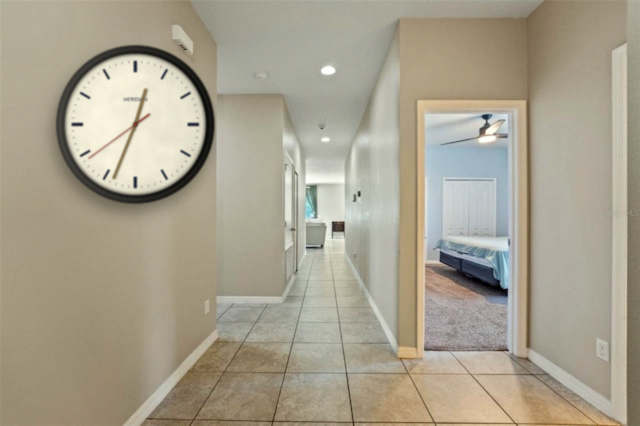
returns {"hour": 12, "minute": 33, "second": 39}
